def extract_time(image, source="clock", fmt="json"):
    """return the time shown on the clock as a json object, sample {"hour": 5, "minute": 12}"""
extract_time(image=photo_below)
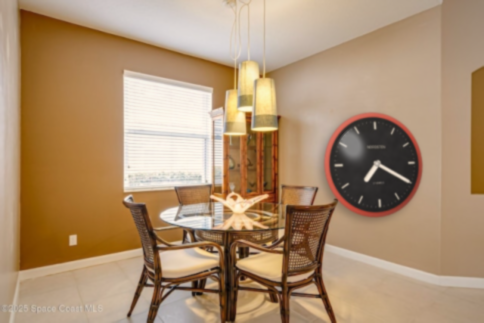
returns {"hour": 7, "minute": 20}
